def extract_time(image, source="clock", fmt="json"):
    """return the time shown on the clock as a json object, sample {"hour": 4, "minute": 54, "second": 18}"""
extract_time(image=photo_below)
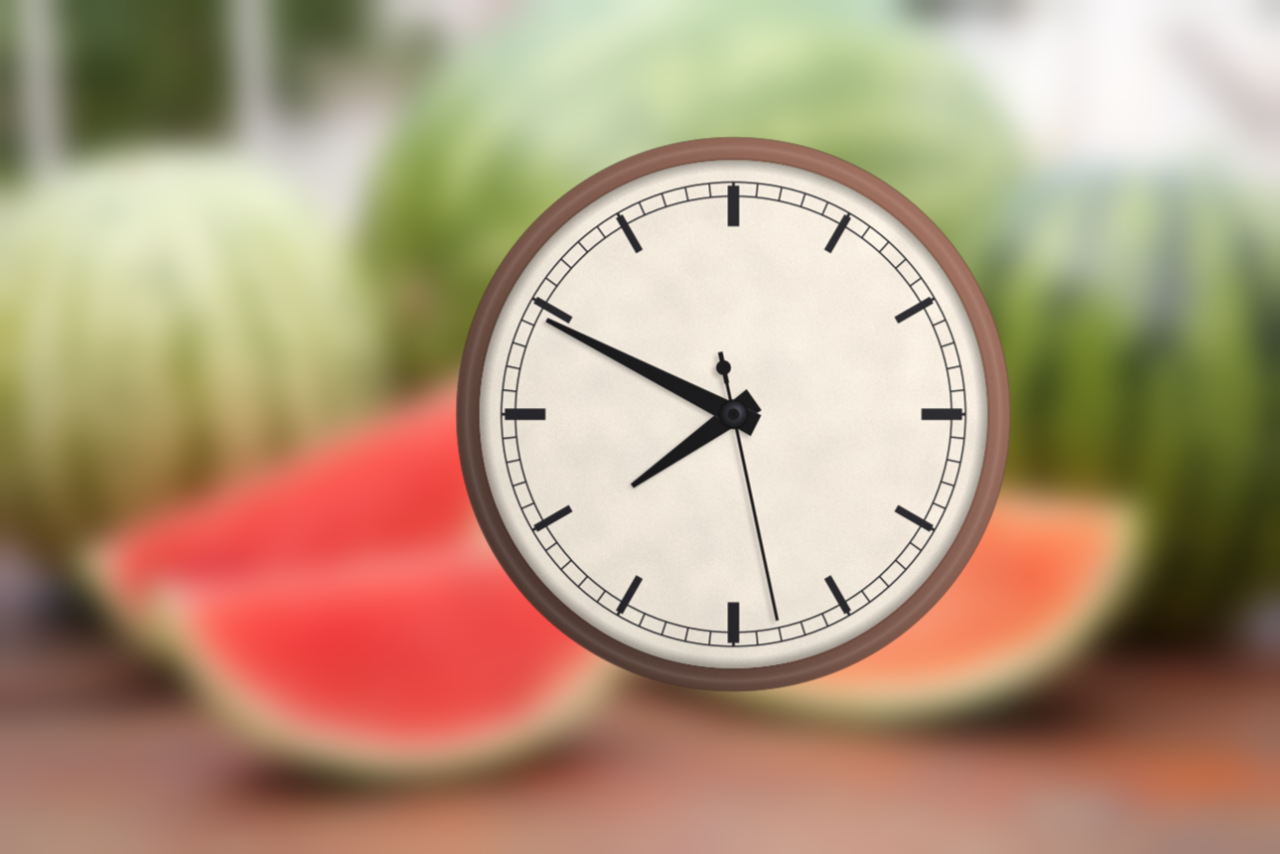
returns {"hour": 7, "minute": 49, "second": 28}
